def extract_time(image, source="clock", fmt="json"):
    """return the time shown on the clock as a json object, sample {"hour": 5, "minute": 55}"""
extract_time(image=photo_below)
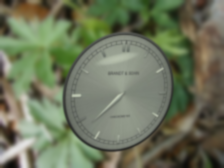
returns {"hour": 7, "minute": 38}
